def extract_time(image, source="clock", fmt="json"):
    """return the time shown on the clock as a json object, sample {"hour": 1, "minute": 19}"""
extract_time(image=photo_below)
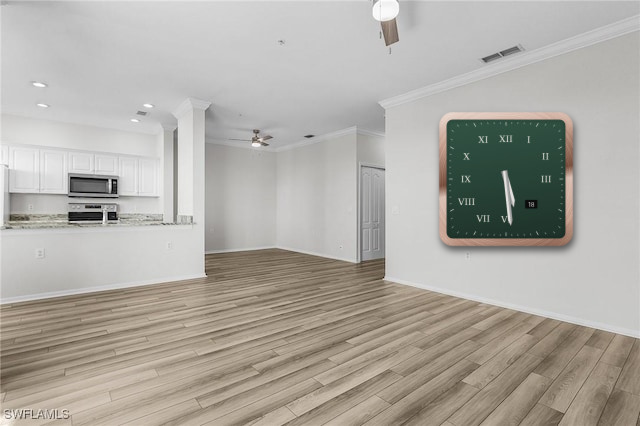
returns {"hour": 5, "minute": 29}
